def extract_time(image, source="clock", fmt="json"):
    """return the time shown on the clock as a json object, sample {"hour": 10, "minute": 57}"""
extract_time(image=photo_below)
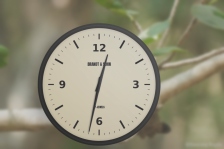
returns {"hour": 12, "minute": 32}
